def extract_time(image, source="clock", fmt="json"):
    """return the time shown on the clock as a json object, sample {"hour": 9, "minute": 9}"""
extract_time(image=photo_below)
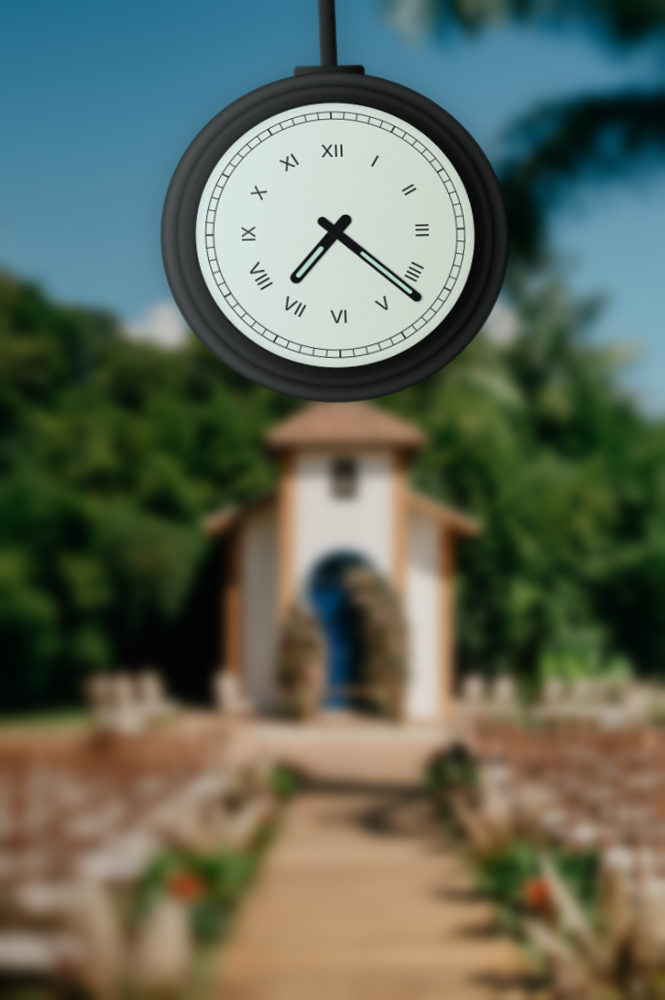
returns {"hour": 7, "minute": 22}
